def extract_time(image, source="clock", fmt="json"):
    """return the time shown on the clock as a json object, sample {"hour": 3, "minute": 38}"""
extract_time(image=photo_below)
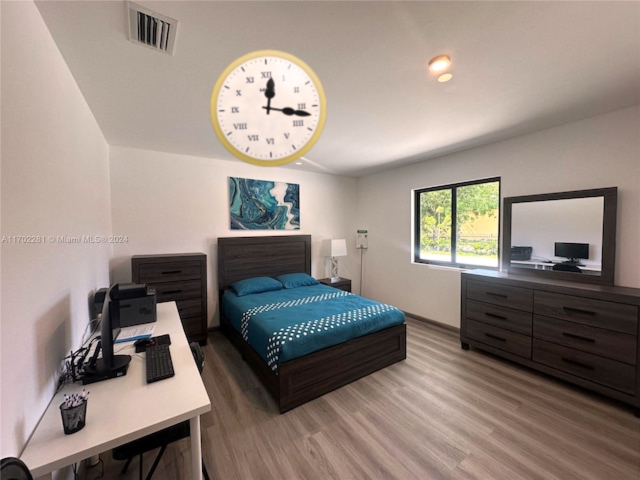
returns {"hour": 12, "minute": 17}
